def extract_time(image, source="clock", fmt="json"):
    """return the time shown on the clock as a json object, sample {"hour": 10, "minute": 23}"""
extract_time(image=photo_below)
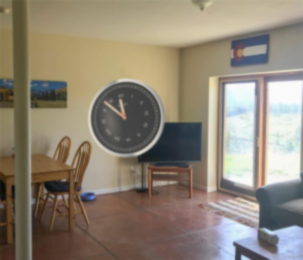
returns {"hour": 11, "minute": 53}
